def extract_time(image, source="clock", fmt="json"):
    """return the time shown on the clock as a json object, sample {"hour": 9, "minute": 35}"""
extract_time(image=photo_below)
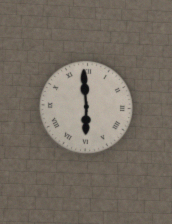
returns {"hour": 5, "minute": 59}
